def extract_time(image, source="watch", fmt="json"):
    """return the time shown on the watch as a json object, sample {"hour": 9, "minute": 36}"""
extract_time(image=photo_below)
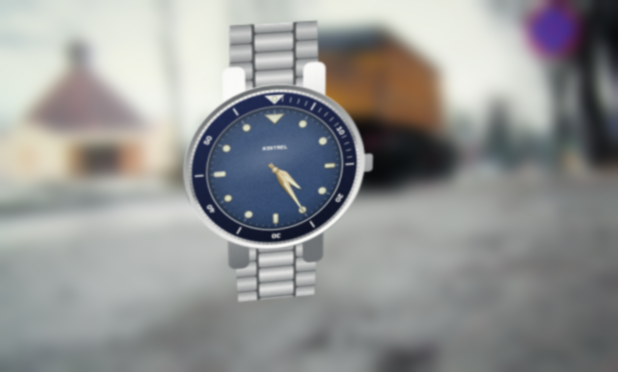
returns {"hour": 4, "minute": 25}
